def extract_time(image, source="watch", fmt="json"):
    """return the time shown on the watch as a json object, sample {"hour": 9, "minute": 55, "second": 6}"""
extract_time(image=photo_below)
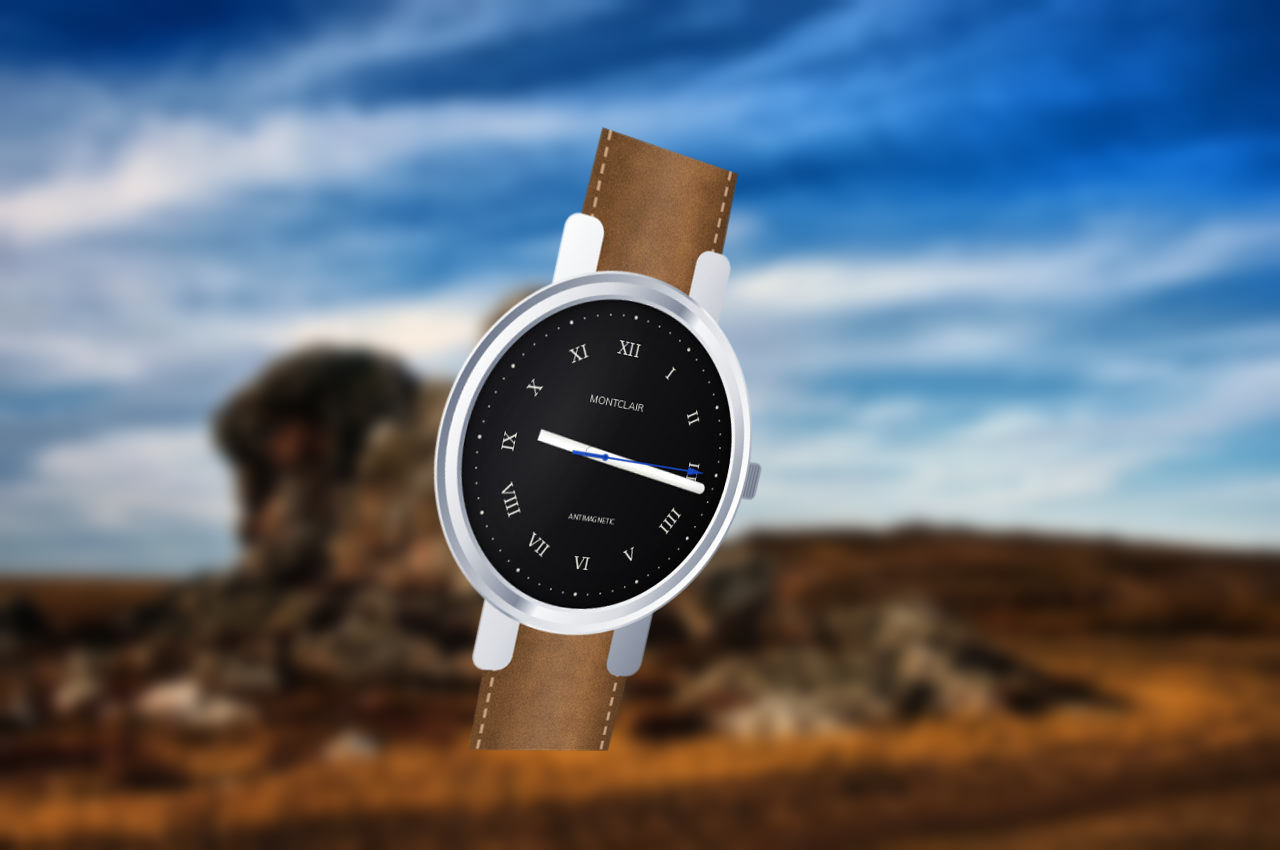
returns {"hour": 9, "minute": 16, "second": 15}
